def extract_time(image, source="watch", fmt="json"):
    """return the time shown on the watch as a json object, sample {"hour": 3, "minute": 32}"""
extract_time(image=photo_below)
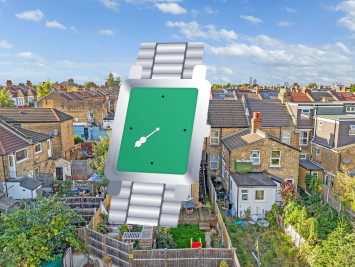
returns {"hour": 7, "minute": 38}
